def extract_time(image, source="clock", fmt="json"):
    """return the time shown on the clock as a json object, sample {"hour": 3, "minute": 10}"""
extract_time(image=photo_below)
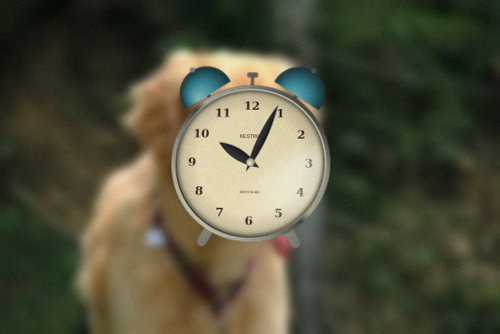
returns {"hour": 10, "minute": 4}
